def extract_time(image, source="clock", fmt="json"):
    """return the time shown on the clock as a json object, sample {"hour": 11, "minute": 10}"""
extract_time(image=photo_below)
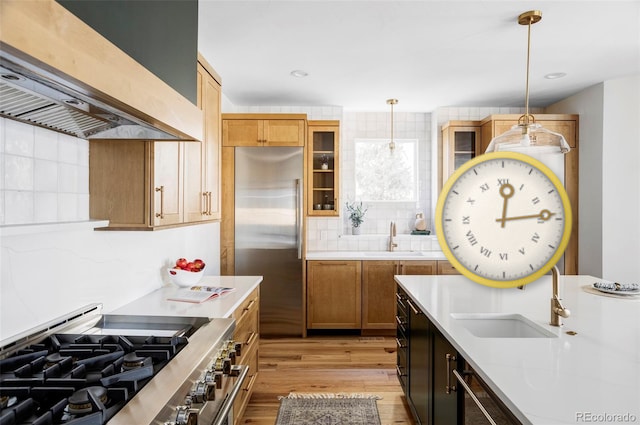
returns {"hour": 12, "minute": 14}
